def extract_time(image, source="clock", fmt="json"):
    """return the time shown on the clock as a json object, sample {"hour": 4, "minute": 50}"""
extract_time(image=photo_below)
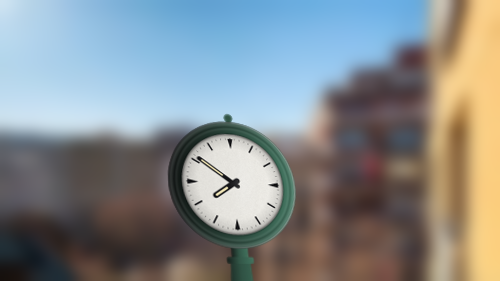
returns {"hour": 7, "minute": 51}
